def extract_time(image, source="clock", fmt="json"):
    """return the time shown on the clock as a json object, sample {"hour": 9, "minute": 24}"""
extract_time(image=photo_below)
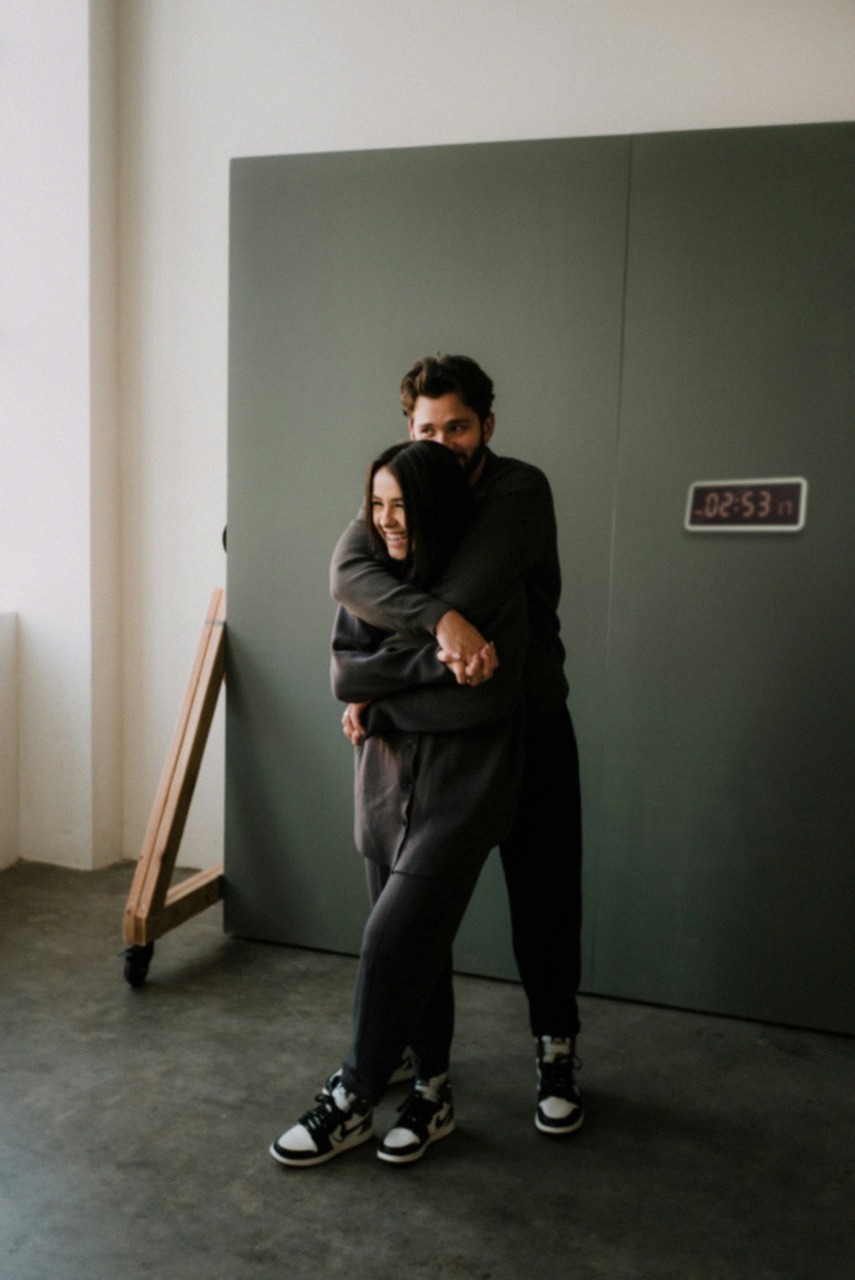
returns {"hour": 2, "minute": 53}
